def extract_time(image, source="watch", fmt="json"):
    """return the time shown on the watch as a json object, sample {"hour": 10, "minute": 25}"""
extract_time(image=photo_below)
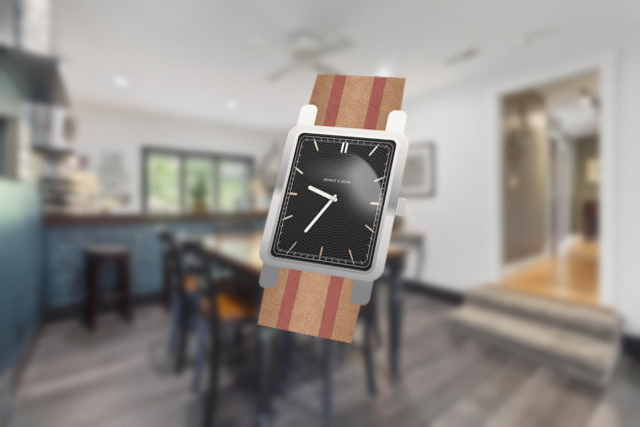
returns {"hour": 9, "minute": 35}
